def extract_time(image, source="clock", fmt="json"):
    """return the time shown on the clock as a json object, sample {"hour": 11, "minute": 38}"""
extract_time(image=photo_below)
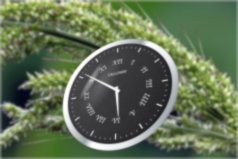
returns {"hour": 5, "minute": 51}
